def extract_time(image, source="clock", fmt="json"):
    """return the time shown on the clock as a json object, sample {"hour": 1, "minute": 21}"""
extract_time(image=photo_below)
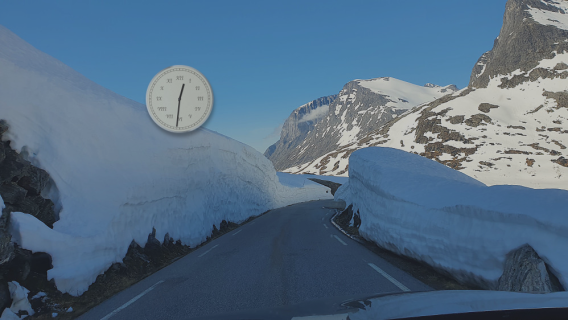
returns {"hour": 12, "minute": 31}
